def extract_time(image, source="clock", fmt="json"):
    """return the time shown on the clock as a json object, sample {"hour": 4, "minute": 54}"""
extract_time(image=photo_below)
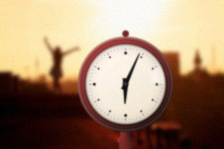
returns {"hour": 6, "minute": 4}
